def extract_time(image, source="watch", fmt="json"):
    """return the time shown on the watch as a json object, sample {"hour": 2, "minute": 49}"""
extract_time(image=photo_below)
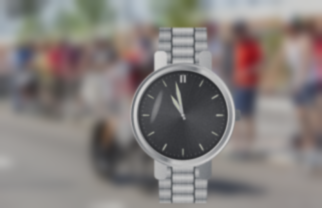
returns {"hour": 10, "minute": 58}
